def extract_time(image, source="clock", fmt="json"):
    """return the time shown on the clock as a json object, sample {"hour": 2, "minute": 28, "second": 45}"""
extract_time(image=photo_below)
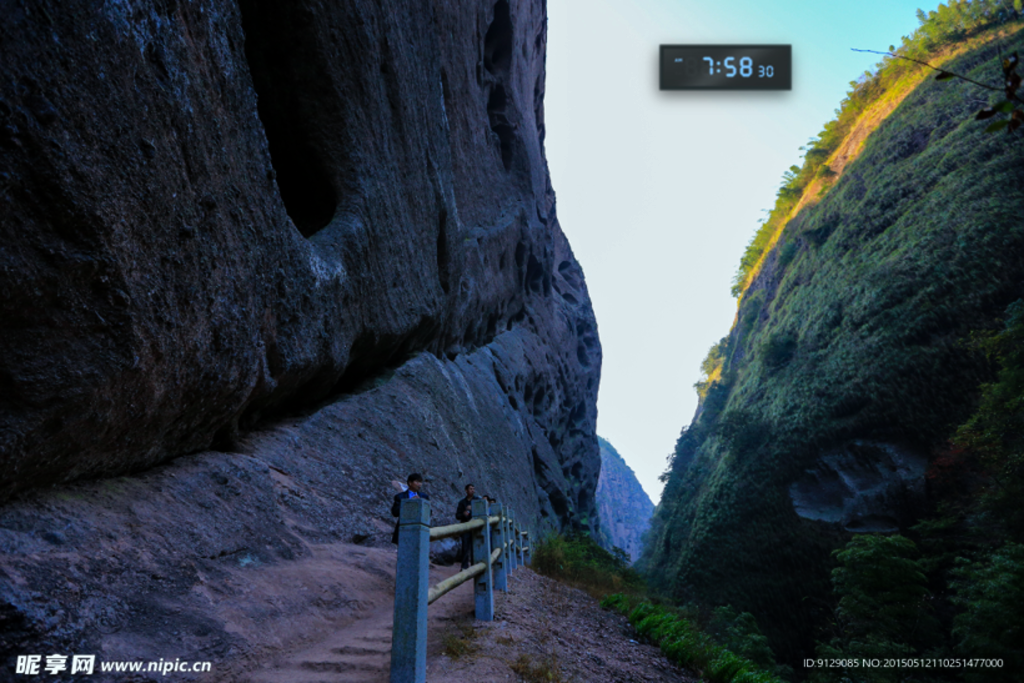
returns {"hour": 7, "minute": 58, "second": 30}
